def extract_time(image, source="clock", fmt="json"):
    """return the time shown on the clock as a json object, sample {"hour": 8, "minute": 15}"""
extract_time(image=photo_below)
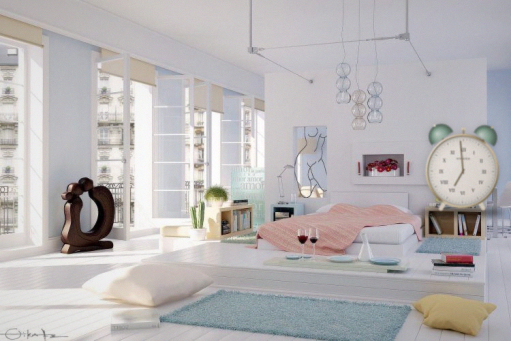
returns {"hour": 6, "minute": 59}
